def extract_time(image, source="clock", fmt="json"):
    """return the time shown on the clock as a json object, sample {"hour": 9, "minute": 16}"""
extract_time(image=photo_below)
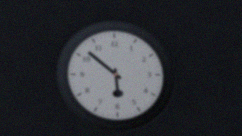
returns {"hour": 5, "minute": 52}
